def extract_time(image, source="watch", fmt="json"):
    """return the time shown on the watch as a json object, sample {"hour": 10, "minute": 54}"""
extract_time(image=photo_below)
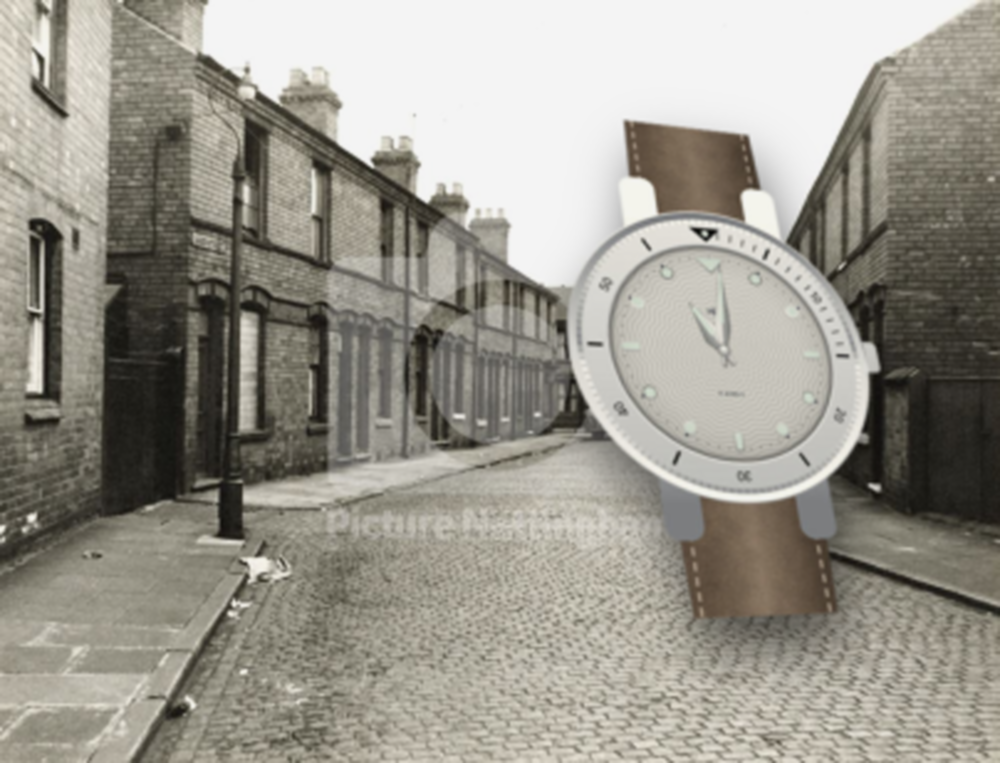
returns {"hour": 11, "minute": 1}
